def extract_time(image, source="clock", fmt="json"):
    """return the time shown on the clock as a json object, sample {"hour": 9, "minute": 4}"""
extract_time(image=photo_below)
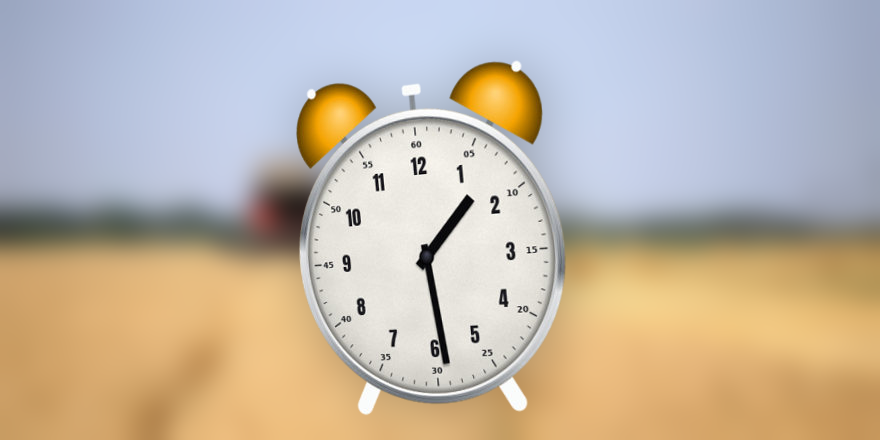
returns {"hour": 1, "minute": 29}
